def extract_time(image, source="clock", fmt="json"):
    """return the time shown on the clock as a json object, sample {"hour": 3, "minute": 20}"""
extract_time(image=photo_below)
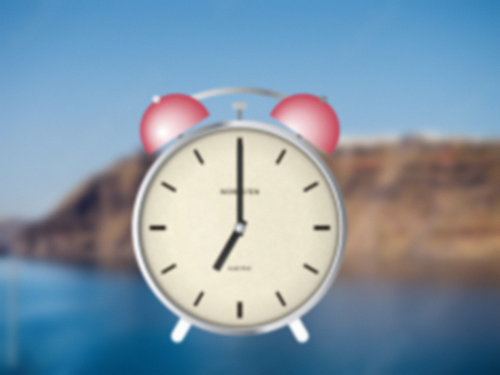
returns {"hour": 7, "minute": 0}
